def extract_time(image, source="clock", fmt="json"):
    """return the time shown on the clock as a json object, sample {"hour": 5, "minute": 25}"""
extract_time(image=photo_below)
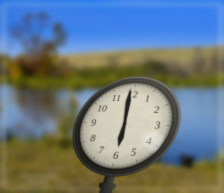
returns {"hour": 5, "minute": 59}
